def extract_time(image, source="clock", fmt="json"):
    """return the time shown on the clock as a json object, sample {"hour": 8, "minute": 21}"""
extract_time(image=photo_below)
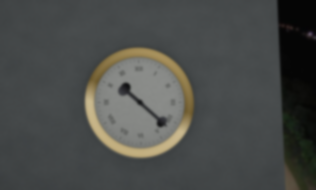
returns {"hour": 10, "minute": 22}
